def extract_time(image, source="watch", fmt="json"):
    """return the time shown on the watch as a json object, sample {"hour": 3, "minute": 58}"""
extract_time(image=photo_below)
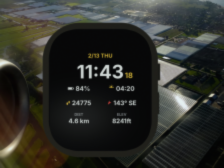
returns {"hour": 11, "minute": 43}
